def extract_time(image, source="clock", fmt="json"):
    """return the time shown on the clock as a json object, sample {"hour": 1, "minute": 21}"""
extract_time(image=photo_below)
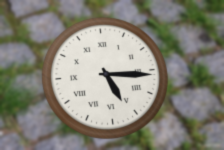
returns {"hour": 5, "minute": 16}
